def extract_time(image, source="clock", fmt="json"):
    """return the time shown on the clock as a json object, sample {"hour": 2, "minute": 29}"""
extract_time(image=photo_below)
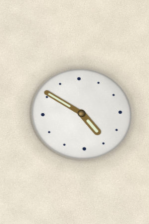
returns {"hour": 4, "minute": 51}
